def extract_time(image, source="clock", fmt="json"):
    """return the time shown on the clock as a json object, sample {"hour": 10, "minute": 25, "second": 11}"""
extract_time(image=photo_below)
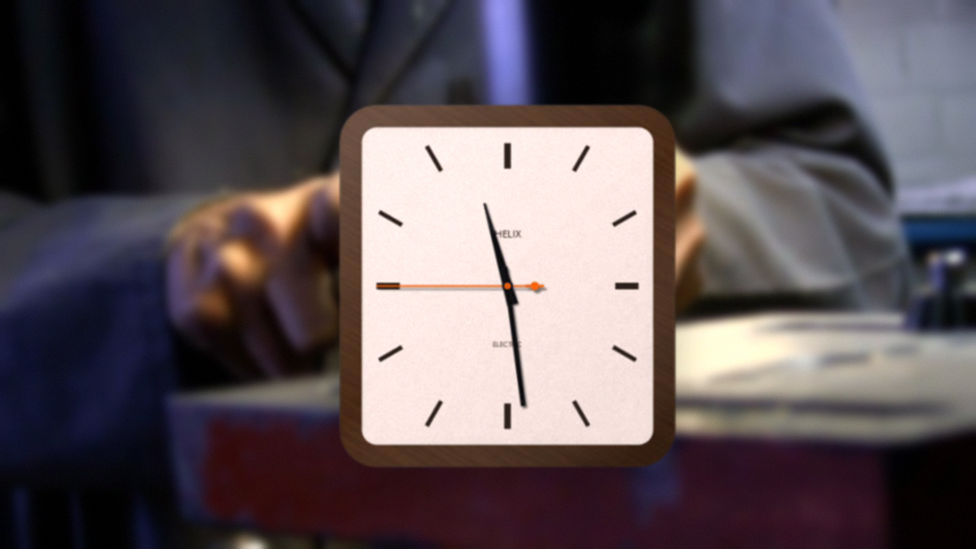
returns {"hour": 11, "minute": 28, "second": 45}
